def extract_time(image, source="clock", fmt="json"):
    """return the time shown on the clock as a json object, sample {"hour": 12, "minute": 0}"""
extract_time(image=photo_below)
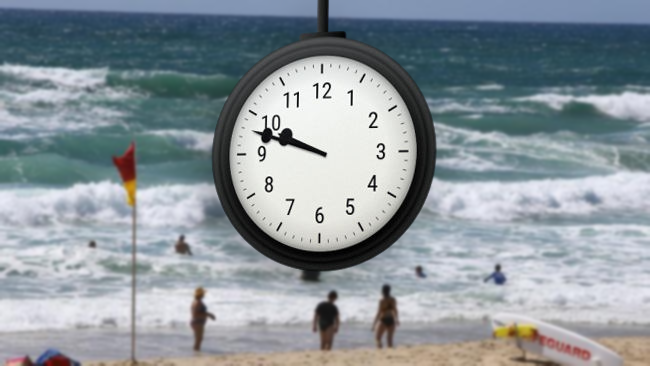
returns {"hour": 9, "minute": 48}
